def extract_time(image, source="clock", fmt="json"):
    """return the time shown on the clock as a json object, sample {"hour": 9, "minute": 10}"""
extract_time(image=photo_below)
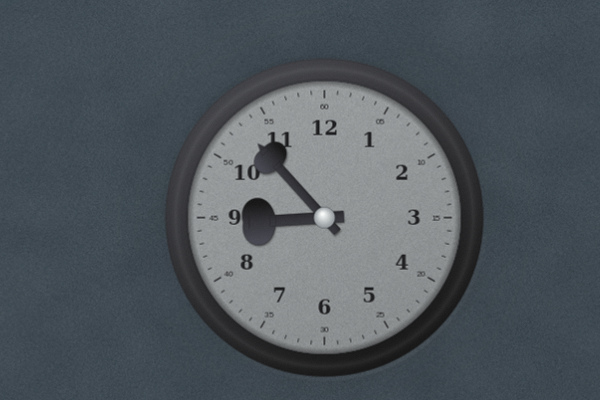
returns {"hour": 8, "minute": 53}
